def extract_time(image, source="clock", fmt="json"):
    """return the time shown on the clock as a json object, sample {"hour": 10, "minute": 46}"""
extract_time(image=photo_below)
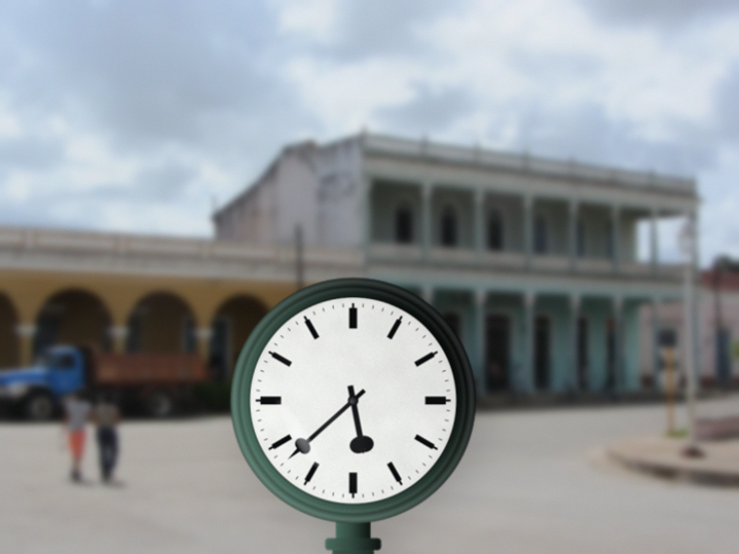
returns {"hour": 5, "minute": 38}
